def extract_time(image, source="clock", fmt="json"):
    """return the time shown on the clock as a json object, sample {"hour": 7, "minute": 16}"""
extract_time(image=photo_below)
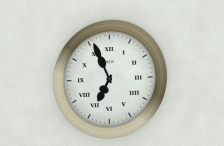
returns {"hour": 6, "minute": 56}
